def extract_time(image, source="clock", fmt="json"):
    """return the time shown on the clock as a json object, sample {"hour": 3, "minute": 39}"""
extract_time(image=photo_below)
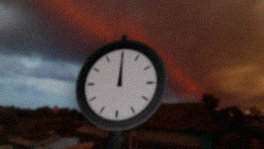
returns {"hour": 12, "minute": 0}
